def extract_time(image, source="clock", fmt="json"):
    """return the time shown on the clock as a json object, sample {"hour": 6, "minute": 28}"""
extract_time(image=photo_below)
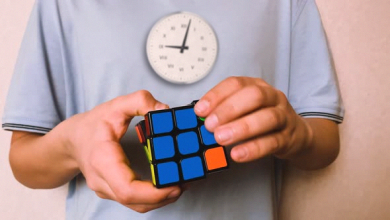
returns {"hour": 9, "minute": 2}
